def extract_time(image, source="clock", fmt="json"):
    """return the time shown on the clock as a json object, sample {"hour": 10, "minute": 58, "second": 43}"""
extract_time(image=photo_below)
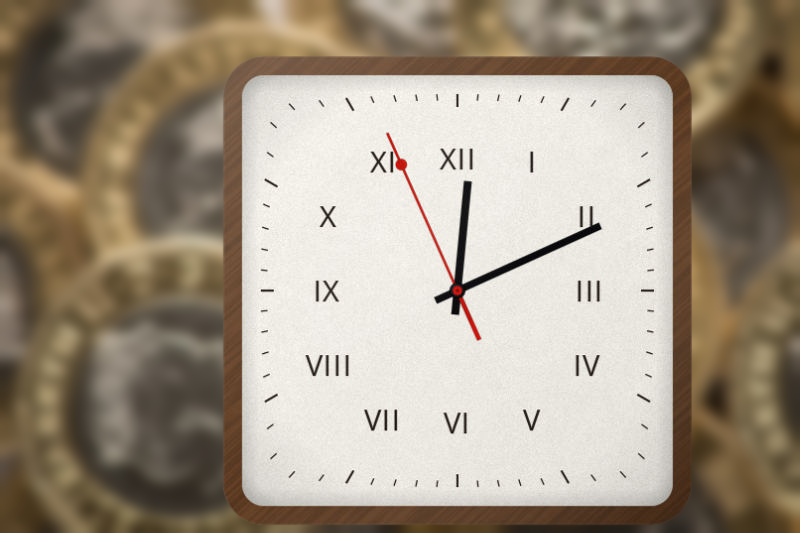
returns {"hour": 12, "minute": 10, "second": 56}
